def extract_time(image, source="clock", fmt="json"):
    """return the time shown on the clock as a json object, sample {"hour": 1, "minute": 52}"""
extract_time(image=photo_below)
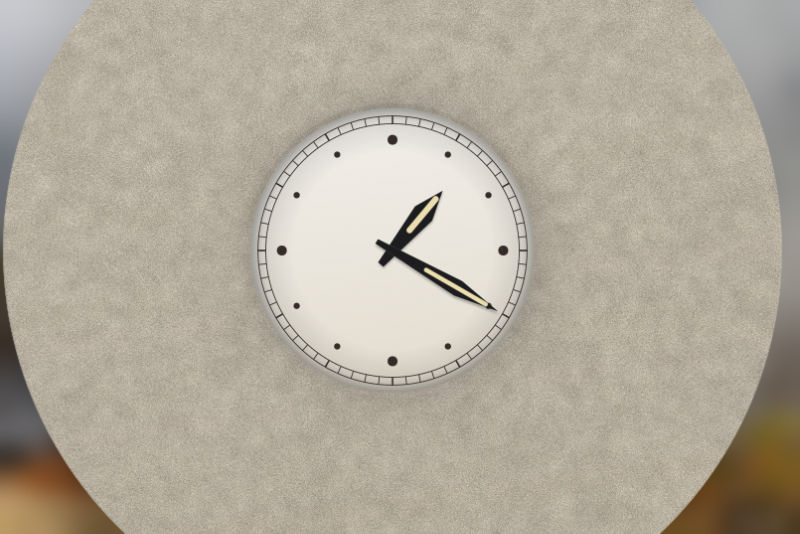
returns {"hour": 1, "minute": 20}
